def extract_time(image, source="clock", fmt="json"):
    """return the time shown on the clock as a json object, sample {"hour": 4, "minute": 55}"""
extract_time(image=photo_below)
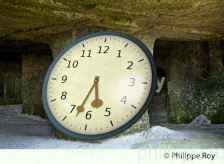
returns {"hour": 5, "minute": 33}
